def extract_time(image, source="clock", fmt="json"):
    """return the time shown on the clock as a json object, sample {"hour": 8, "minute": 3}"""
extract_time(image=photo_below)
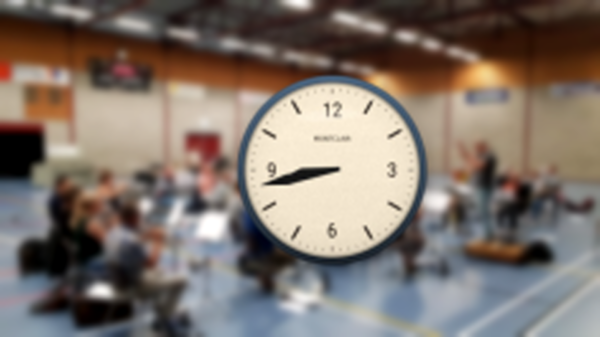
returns {"hour": 8, "minute": 43}
